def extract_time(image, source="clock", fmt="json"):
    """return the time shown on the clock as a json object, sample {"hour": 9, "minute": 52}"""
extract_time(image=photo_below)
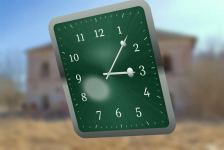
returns {"hour": 3, "minute": 7}
